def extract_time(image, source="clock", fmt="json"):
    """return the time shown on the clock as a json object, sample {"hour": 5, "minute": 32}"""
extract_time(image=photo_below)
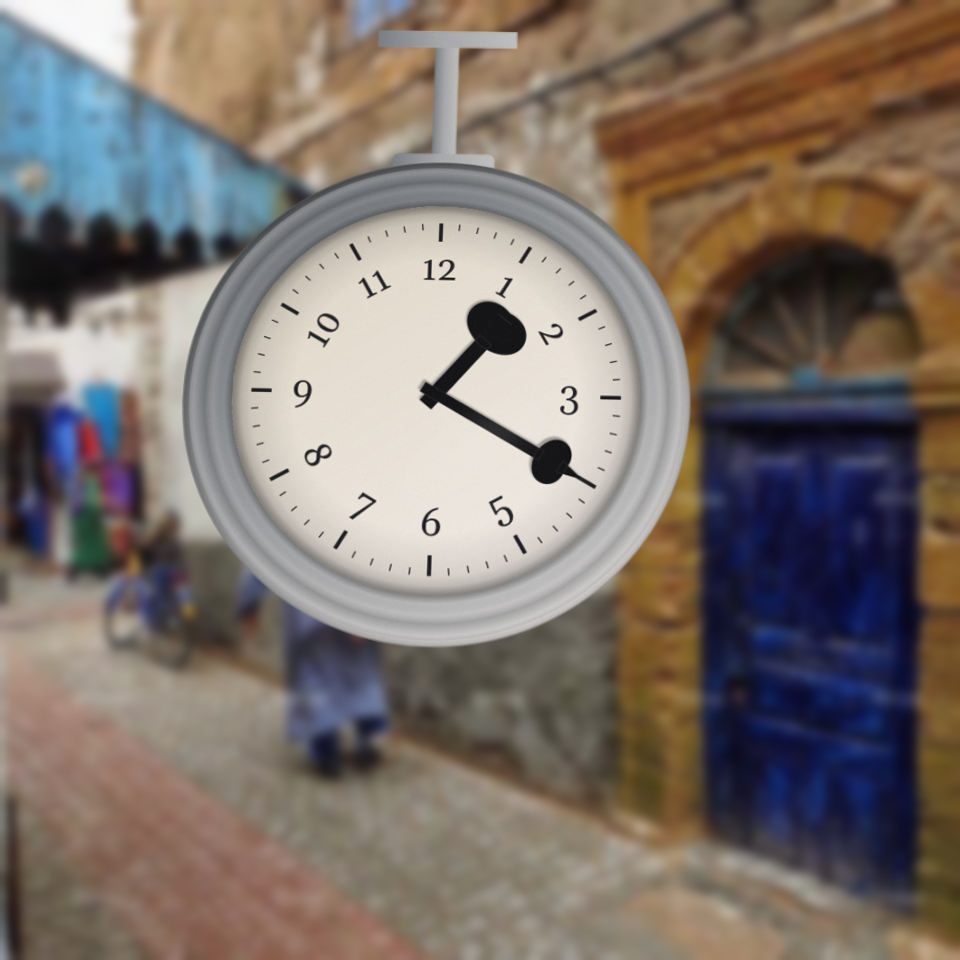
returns {"hour": 1, "minute": 20}
